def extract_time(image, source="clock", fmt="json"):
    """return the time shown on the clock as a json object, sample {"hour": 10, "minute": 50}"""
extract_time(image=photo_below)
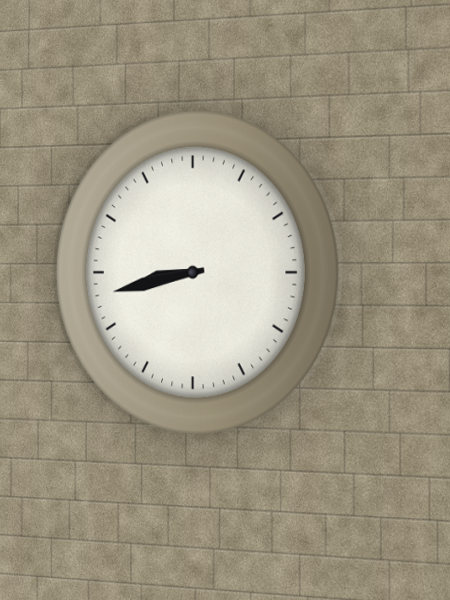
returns {"hour": 8, "minute": 43}
